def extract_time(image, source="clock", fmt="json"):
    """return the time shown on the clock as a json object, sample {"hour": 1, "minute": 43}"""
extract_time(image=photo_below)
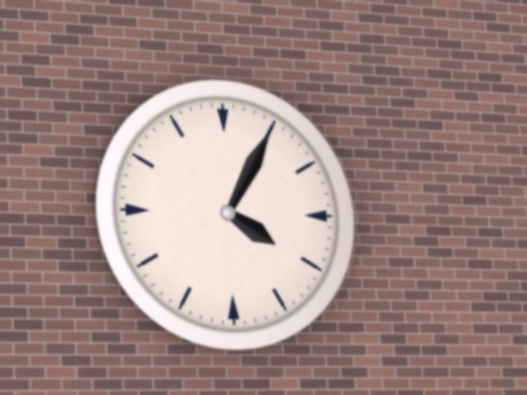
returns {"hour": 4, "minute": 5}
